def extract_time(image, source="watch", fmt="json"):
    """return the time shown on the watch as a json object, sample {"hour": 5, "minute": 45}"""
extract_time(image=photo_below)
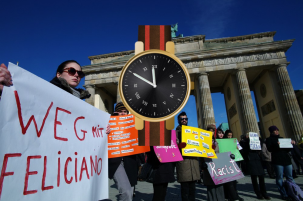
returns {"hour": 11, "minute": 50}
